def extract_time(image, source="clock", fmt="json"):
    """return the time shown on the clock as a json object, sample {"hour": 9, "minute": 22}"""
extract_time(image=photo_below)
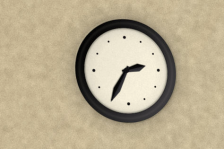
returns {"hour": 2, "minute": 35}
